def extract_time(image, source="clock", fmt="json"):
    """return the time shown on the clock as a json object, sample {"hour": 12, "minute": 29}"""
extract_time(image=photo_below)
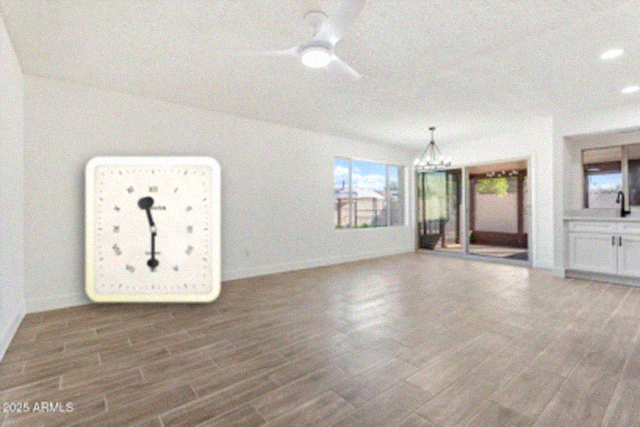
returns {"hour": 11, "minute": 30}
